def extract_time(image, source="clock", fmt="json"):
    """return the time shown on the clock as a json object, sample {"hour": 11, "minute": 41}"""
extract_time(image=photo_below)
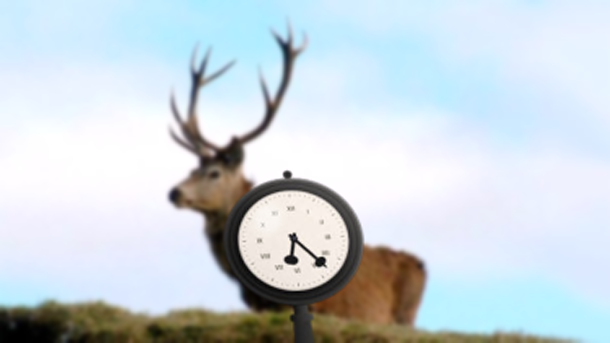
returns {"hour": 6, "minute": 23}
